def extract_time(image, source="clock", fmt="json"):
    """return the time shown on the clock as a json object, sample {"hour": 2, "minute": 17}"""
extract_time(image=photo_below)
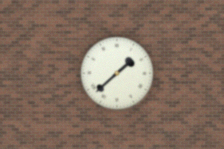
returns {"hour": 1, "minute": 38}
